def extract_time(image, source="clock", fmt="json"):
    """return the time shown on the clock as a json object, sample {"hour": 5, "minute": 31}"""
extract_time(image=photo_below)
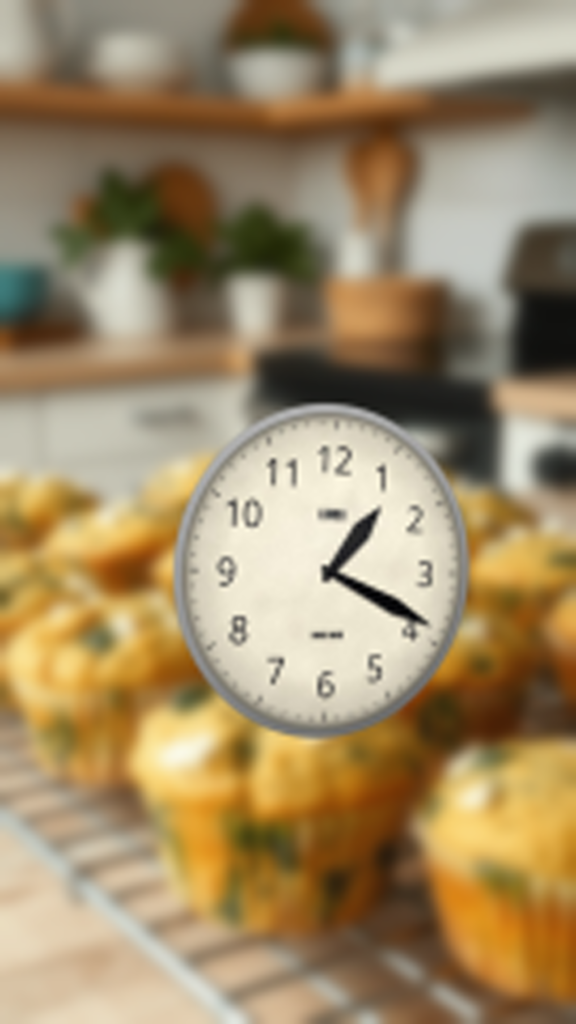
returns {"hour": 1, "minute": 19}
